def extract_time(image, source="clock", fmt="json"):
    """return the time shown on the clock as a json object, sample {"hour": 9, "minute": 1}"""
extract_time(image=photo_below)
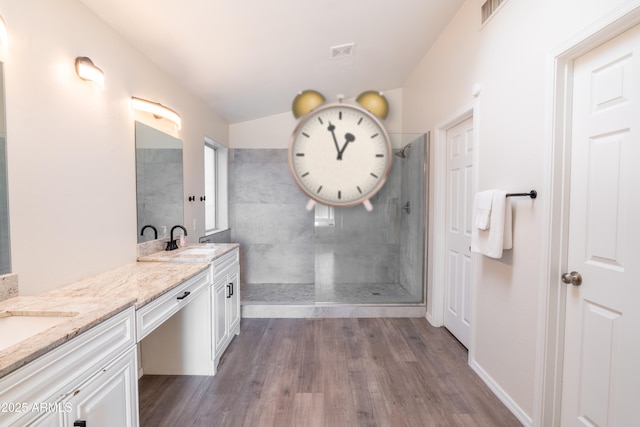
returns {"hour": 12, "minute": 57}
